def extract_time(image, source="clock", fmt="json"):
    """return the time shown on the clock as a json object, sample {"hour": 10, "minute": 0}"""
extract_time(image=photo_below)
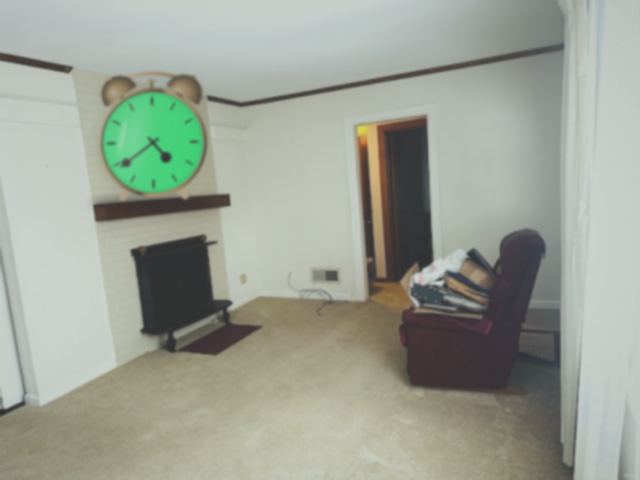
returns {"hour": 4, "minute": 39}
